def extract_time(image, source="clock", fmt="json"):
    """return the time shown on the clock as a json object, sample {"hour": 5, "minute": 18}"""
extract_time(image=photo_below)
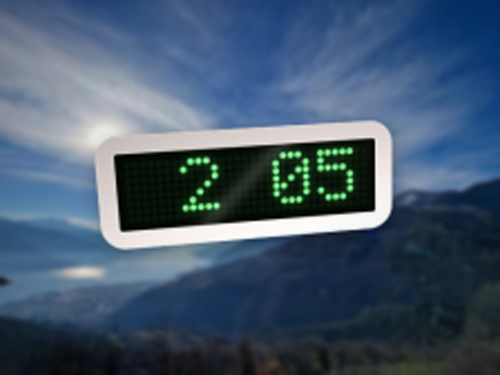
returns {"hour": 2, "minute": 5}
